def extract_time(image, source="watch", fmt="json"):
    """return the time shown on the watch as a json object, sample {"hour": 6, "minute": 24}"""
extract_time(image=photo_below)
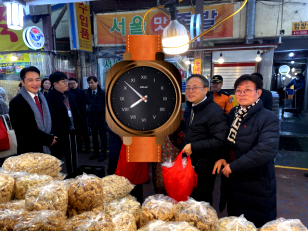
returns {"hour": 7, "minute": 52}
